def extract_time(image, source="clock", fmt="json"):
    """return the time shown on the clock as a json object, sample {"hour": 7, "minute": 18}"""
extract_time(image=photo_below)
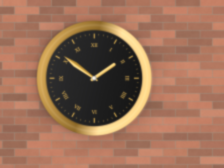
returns {"hour": 1, "minute": 51}
